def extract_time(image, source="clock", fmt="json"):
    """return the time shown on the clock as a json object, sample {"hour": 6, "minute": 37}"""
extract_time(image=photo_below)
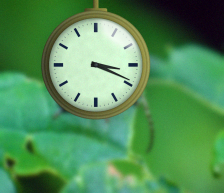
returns {"hour": 3, "minute": 19}
